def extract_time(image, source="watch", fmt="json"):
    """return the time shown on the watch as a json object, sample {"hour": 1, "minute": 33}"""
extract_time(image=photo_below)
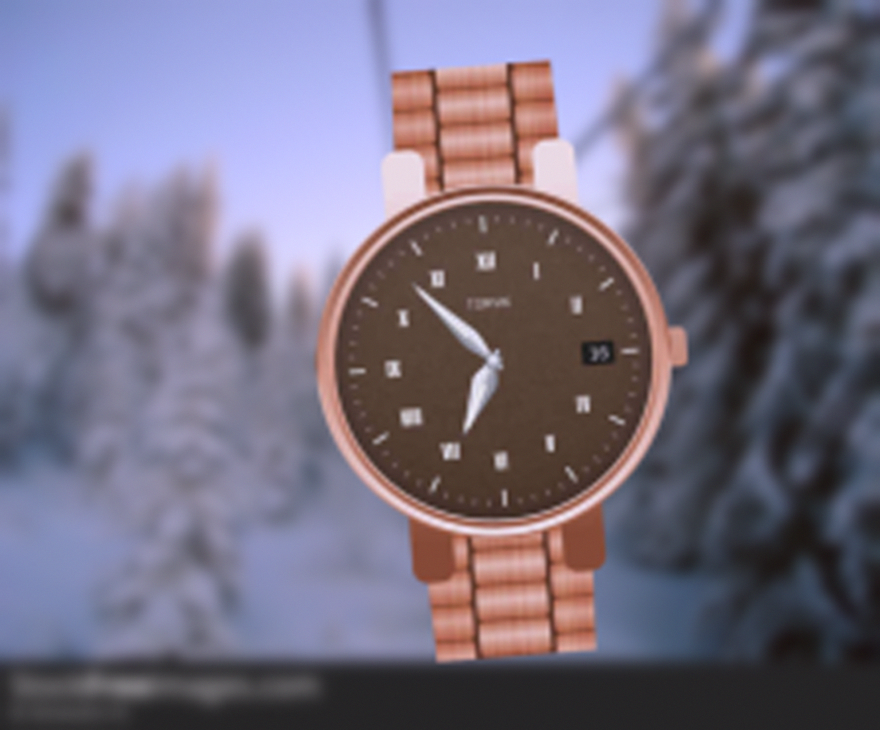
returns {"hour": 6, "minute": 53}
